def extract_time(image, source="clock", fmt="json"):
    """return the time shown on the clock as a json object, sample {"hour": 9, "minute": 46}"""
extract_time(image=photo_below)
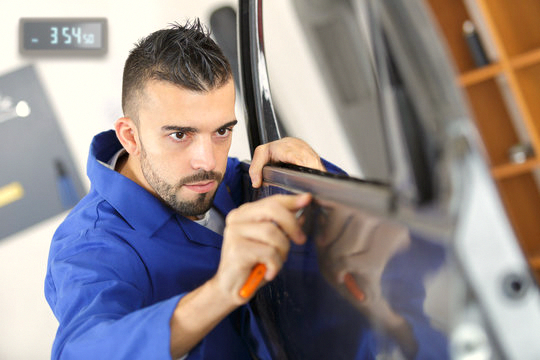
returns {"hour": 3, "minute": 54}
